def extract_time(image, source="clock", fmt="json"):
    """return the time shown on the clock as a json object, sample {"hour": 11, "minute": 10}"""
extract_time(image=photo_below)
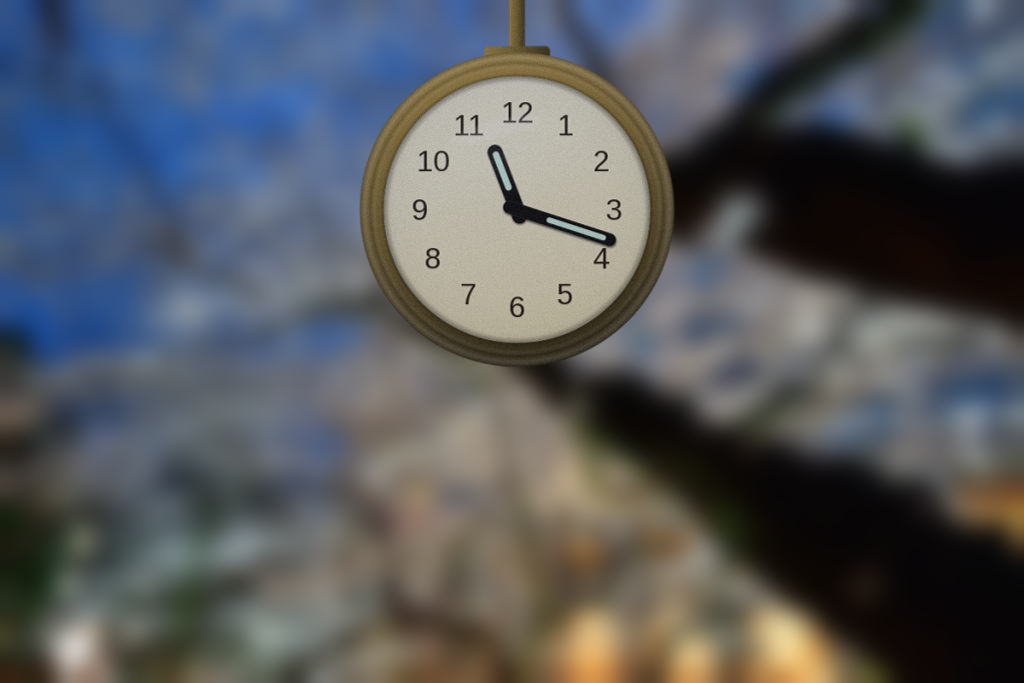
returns {"hour": 11, "minute": 18}
